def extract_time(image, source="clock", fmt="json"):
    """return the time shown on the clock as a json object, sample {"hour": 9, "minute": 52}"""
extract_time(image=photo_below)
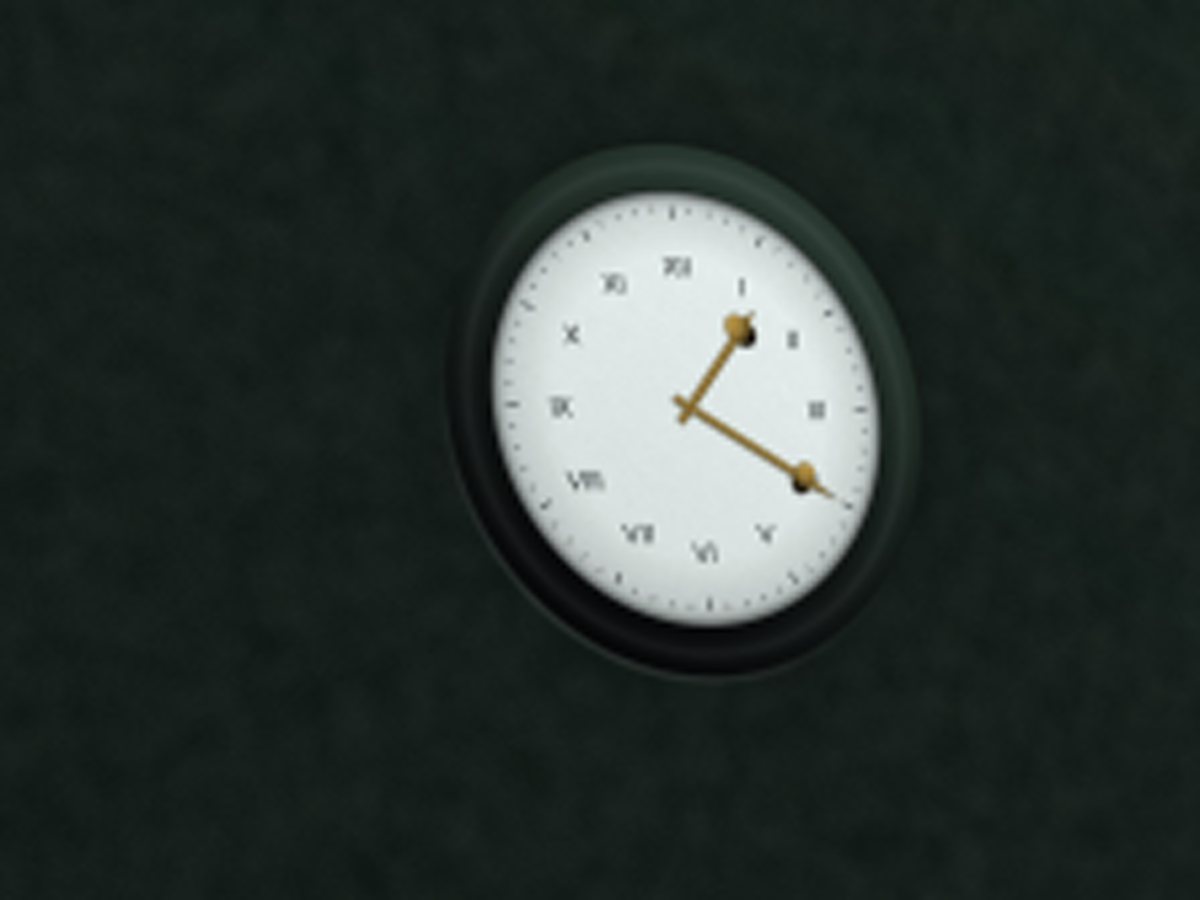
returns {"hour": 1, "minute": 20}
